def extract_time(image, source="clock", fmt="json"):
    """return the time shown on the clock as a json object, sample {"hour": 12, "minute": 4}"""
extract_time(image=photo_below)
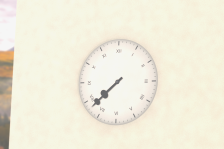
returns {"hour": 7, "minute": 38}
